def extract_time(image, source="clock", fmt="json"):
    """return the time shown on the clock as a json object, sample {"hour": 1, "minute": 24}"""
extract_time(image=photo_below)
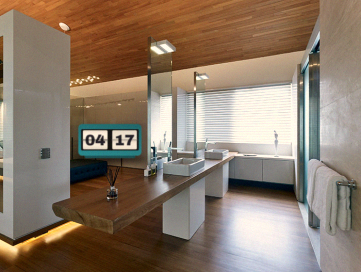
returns {"hour": 4, "minute": 17}
